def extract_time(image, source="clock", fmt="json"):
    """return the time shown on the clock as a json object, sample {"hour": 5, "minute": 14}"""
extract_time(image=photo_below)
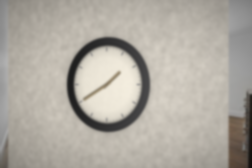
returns {"hour": 1, "minute": 40}
